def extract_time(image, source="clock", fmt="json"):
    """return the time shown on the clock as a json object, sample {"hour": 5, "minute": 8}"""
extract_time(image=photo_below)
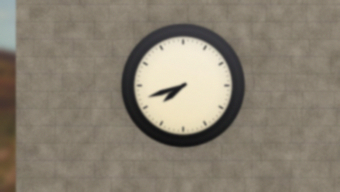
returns {"hour": 7, "minute": 42}
